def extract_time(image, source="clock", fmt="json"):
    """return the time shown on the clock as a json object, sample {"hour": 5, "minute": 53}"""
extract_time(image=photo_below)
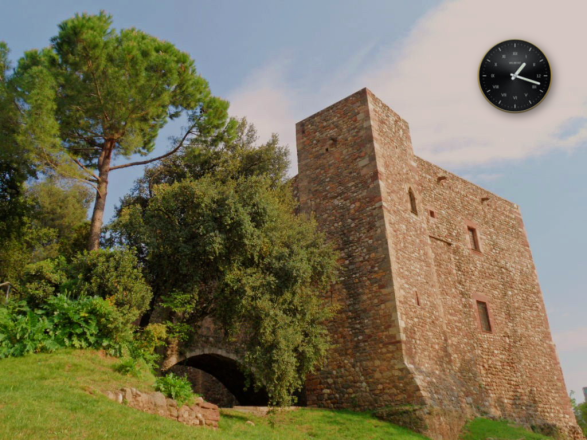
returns {"hour": 1, "minute": 18}
